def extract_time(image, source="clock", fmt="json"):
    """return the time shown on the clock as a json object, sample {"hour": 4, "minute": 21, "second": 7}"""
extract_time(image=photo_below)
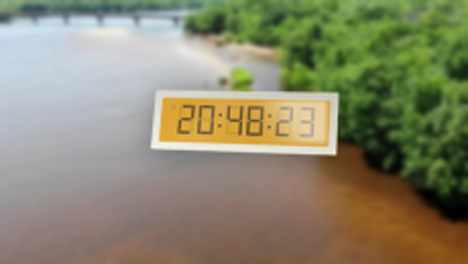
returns {"hour": 20, "minute": 48, "second": 23}
